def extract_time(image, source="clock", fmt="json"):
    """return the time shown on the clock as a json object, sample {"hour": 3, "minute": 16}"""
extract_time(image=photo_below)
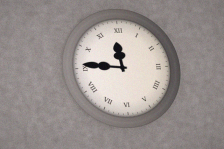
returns {"hour": 11, "minute": 46}
